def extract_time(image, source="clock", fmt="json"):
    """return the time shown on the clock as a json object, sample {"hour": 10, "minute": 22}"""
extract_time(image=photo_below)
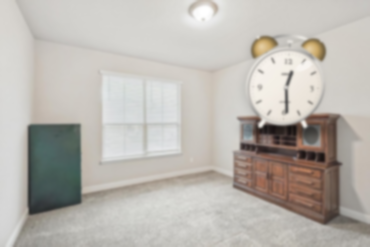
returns {"hour": 12, "minute": 29}
